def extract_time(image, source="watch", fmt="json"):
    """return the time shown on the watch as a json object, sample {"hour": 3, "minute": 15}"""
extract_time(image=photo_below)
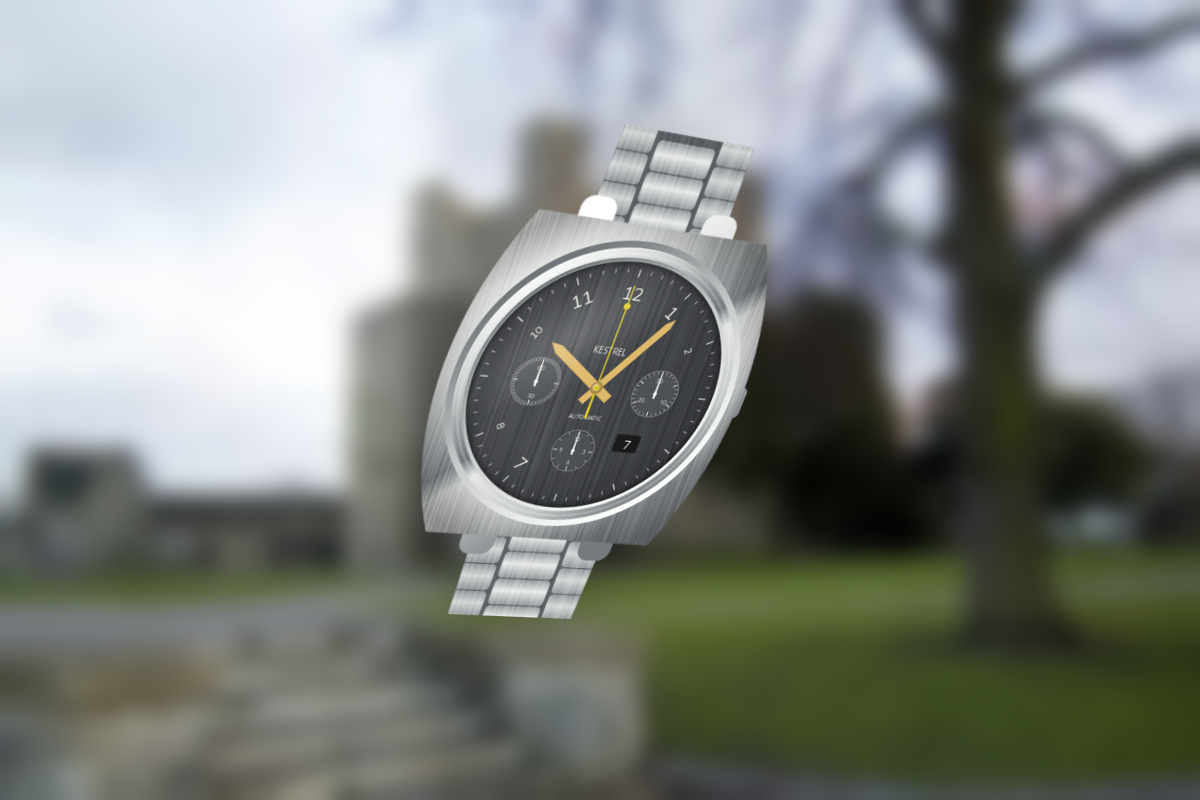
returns {"hour": 10, "minute": 6}
